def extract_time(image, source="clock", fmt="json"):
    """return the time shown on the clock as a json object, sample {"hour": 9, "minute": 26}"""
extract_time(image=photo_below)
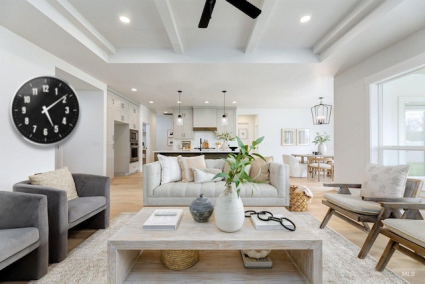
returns {"hour": 5, "minute": 9}
